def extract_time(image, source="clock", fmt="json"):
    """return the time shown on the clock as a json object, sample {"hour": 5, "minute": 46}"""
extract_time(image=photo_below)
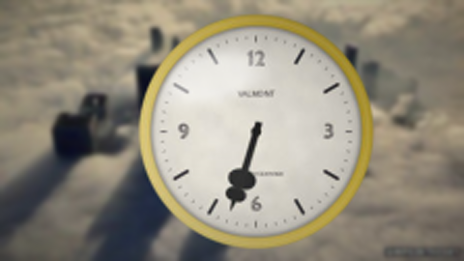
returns {"hour": 6, "minute": 33}
